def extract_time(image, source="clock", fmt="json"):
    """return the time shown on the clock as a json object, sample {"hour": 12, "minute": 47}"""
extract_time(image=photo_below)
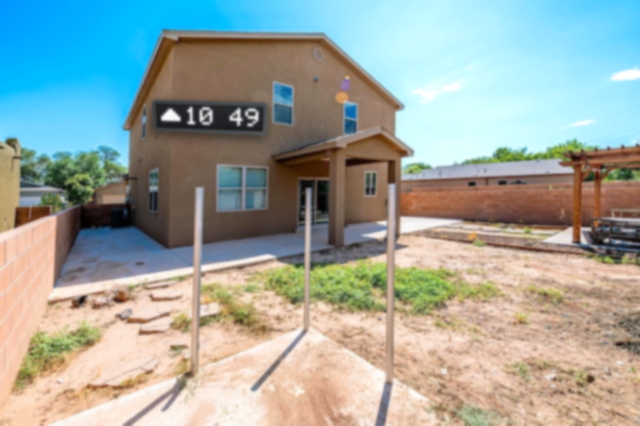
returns {"hour": 10, "minute": 49}
